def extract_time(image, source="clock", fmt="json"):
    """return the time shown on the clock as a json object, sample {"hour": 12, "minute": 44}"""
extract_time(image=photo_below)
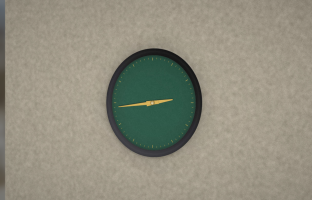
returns {"hour": 2, "minute": 44}
